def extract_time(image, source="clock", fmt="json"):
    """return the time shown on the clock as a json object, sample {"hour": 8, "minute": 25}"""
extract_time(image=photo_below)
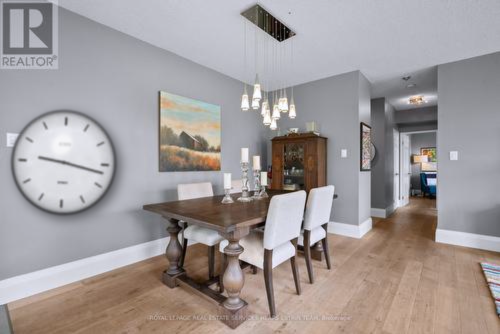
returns {"hour": 9, "minute": 17}
